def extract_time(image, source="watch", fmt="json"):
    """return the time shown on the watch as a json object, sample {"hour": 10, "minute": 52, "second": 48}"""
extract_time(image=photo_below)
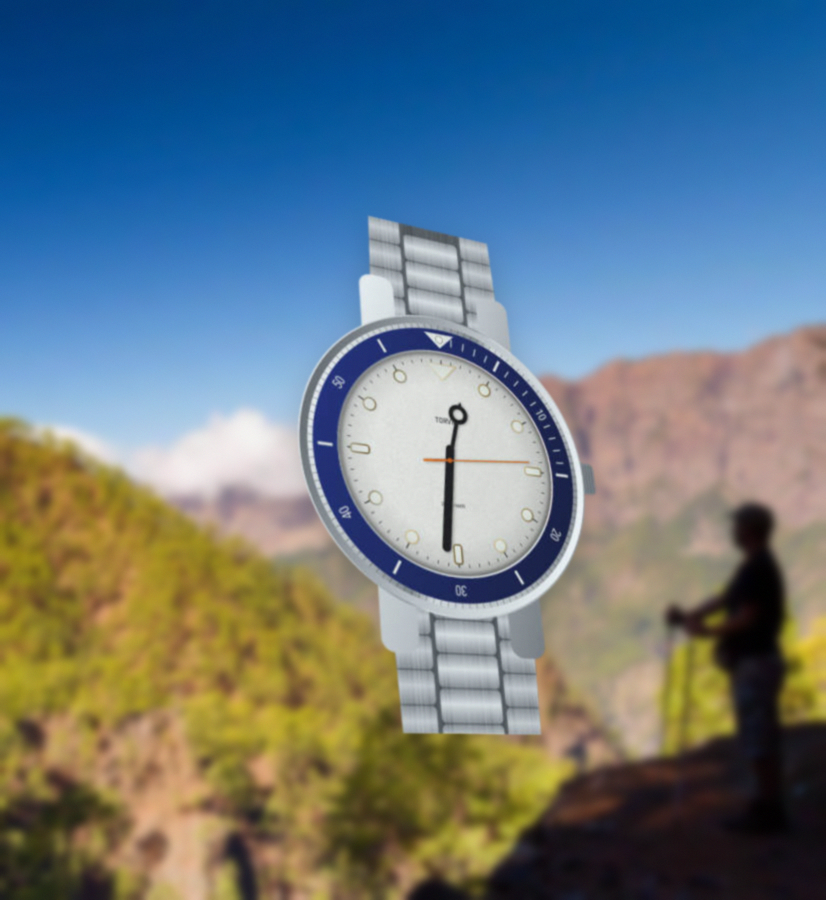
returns {"hour": 12, "minute": 31, "second": 14}
